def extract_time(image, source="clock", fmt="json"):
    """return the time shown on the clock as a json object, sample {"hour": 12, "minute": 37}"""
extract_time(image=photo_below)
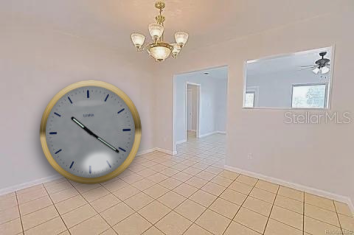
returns {"hour": 10, "minute": 21}
